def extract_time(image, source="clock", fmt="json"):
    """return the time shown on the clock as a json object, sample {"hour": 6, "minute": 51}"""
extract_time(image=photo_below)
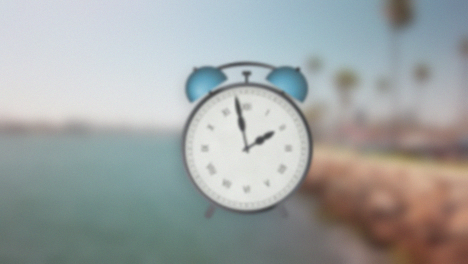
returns {"hour": 1, "minute": 58}
